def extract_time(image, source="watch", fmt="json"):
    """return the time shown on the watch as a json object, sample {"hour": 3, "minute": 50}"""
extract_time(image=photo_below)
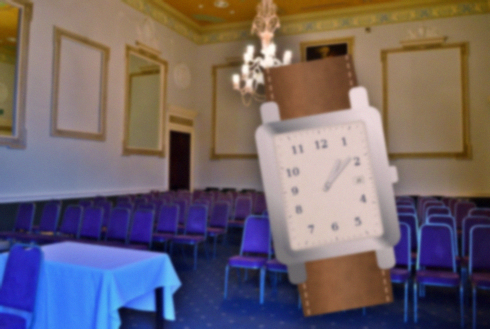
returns {"hour": 1, "minute": 8}
